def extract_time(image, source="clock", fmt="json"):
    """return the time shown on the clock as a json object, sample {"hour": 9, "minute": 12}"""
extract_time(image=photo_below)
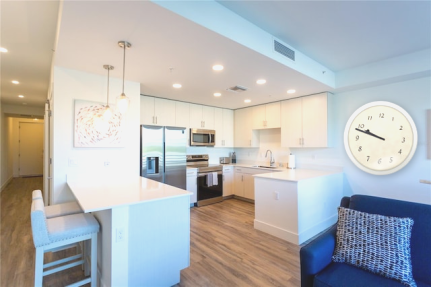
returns {"hour": 9, "minute": 48}
